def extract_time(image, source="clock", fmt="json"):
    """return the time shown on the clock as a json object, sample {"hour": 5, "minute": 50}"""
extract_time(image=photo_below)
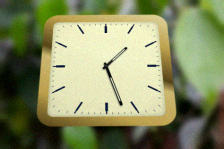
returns {"hour": 1, "minute": 27}
